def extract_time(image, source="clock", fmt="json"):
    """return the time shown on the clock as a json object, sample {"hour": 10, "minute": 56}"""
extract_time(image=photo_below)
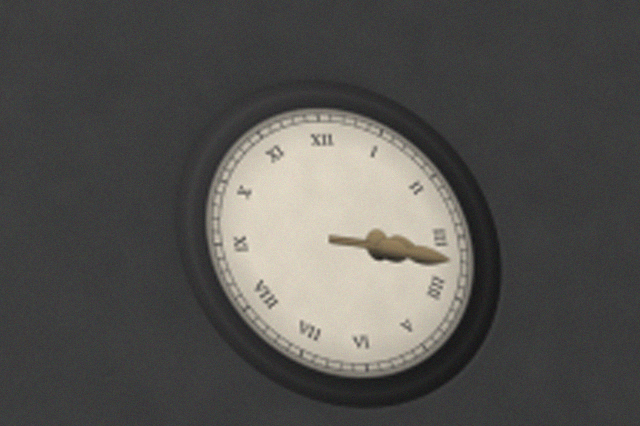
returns {"hour": 3, "minute": 17}
